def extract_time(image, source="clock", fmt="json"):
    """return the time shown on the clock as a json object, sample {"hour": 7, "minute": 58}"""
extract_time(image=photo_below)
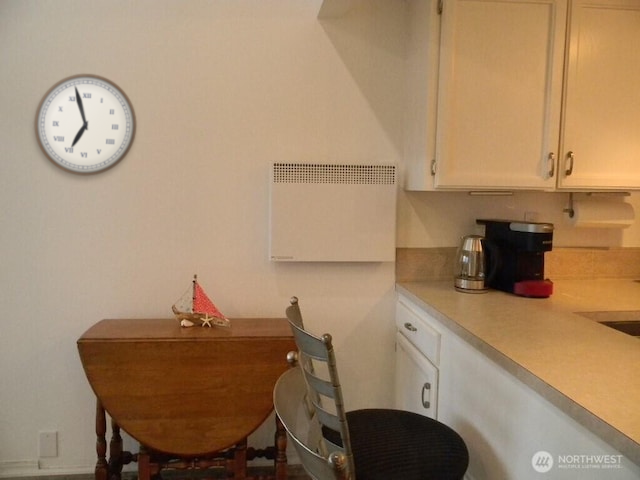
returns {"hour": 6, "minute": 57}
